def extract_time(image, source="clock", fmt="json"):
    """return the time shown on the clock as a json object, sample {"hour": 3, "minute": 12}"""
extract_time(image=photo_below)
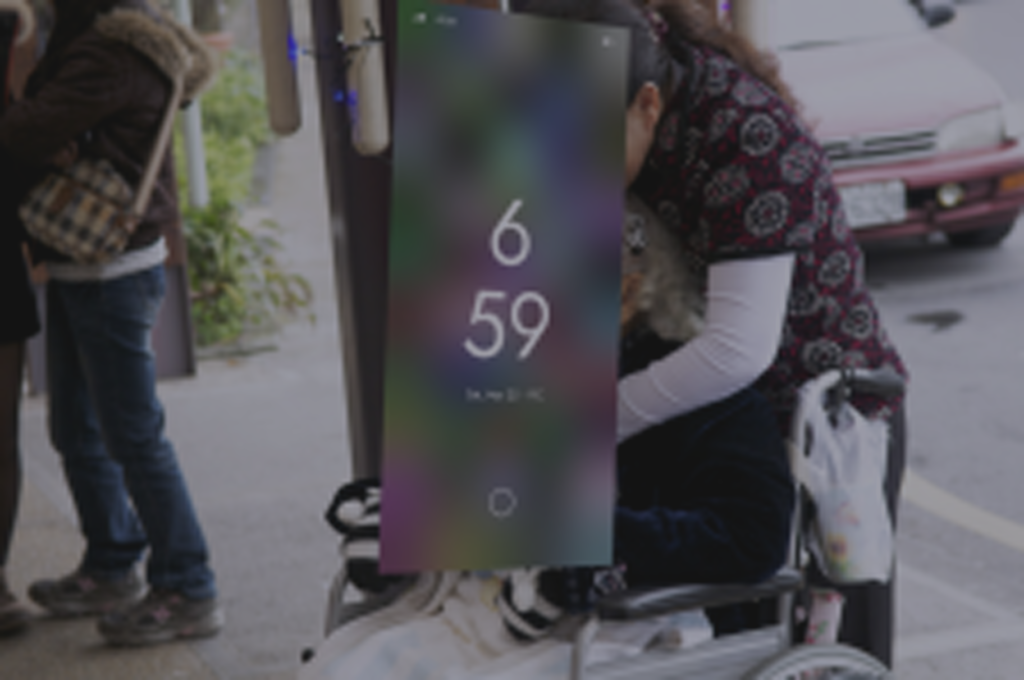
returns {"hour": 6, "minute": 59}
